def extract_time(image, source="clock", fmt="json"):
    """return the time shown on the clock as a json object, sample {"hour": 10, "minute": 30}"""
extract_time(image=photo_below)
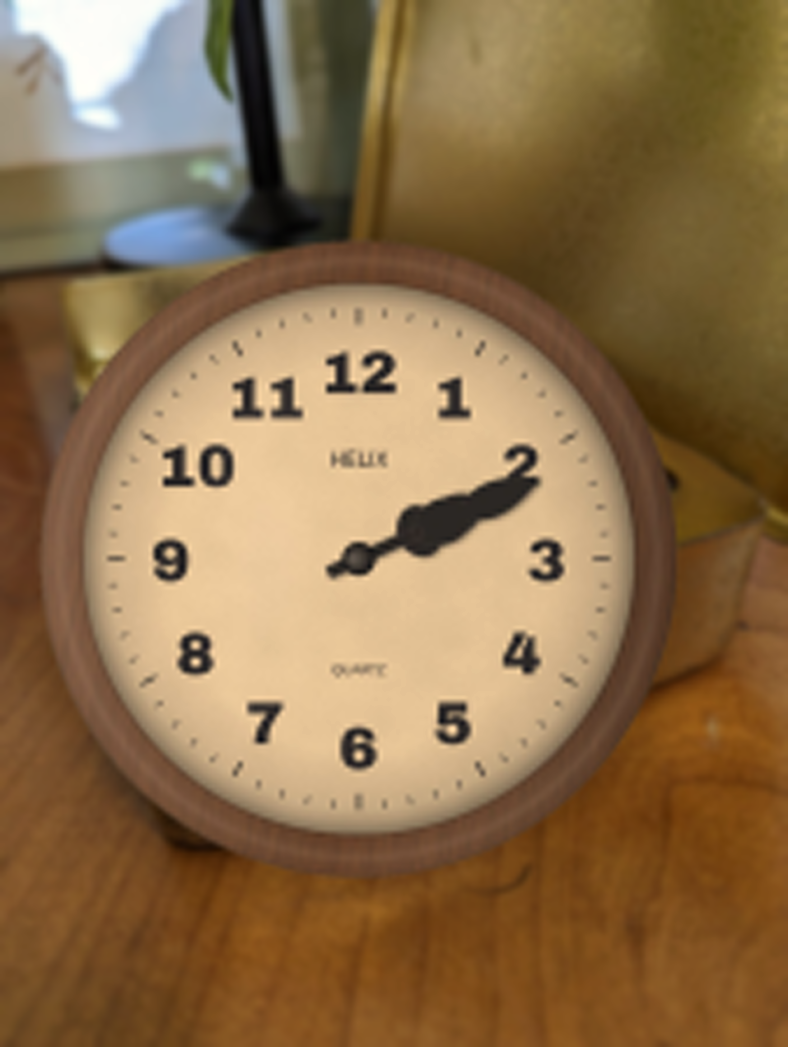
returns {"hour": 2, "minute": 11}
